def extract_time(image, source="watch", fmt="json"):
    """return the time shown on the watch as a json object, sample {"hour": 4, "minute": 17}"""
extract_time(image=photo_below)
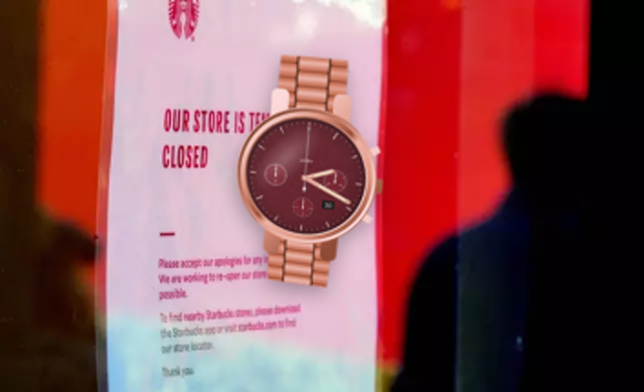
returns {"hour": 2, "minute": 19}
